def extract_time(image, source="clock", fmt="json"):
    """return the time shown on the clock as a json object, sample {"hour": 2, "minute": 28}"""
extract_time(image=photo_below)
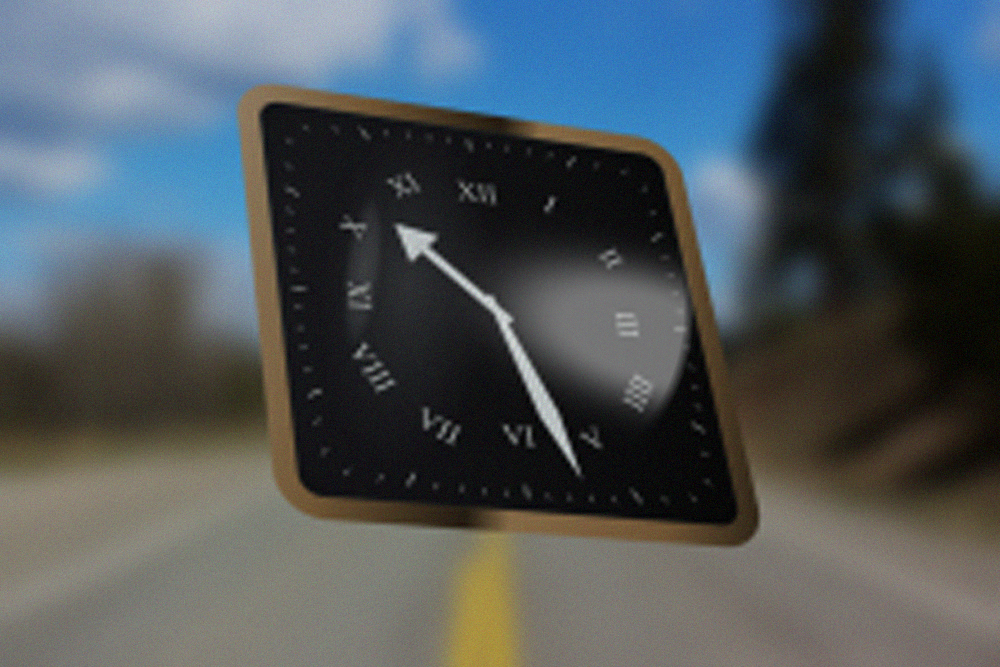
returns {"hour": 10, "minute": 27}
